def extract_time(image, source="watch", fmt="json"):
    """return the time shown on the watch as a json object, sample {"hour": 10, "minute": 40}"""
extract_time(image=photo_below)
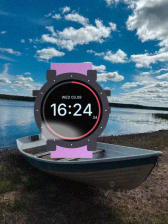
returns {"hour": 16, "minute": 24}
